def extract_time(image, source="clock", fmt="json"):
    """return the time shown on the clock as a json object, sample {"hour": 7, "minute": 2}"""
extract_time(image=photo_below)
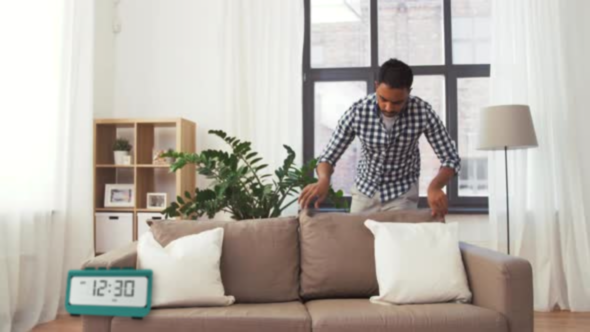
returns {"hour": 12, "minute": 30}
